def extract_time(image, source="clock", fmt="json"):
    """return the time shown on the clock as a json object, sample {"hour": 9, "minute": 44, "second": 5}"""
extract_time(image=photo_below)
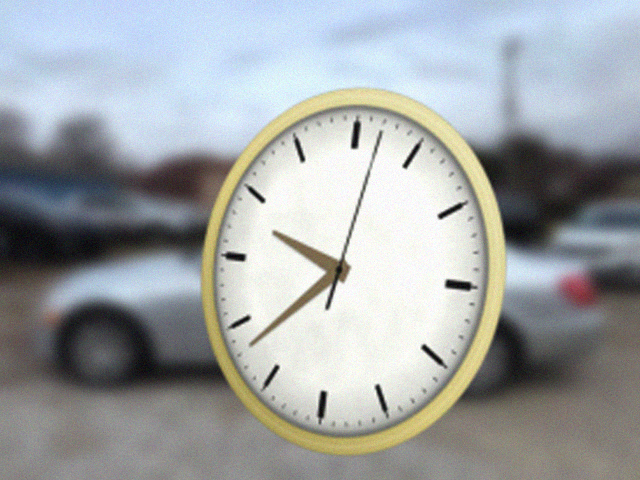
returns {"hour": 9, "minute": 38, "second": 2}
